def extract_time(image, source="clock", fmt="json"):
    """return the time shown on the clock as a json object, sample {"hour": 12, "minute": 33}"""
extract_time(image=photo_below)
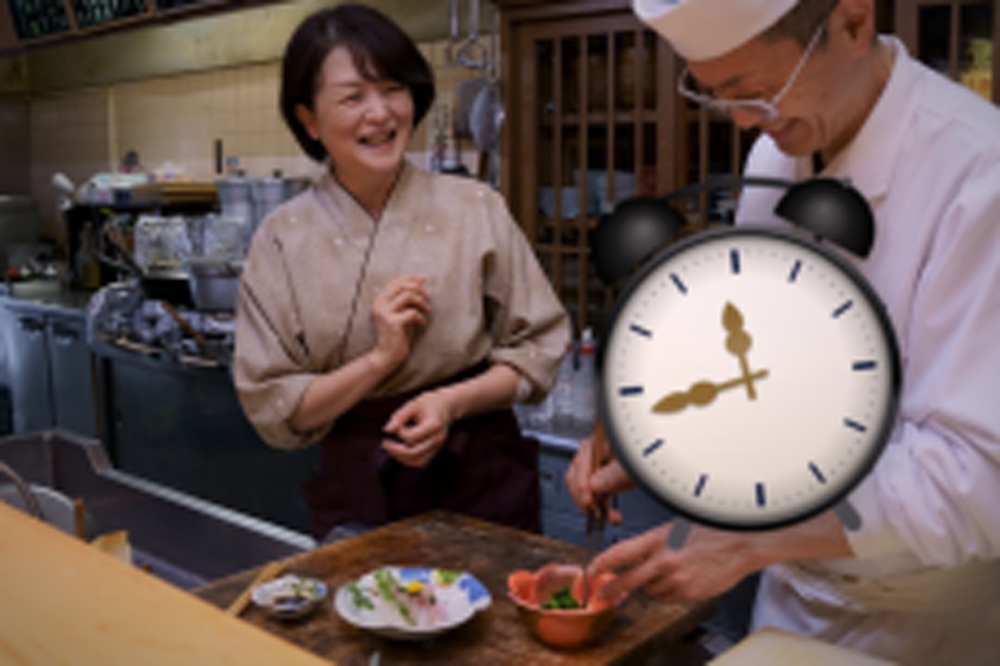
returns {"hour": 11, "minute": 43}
